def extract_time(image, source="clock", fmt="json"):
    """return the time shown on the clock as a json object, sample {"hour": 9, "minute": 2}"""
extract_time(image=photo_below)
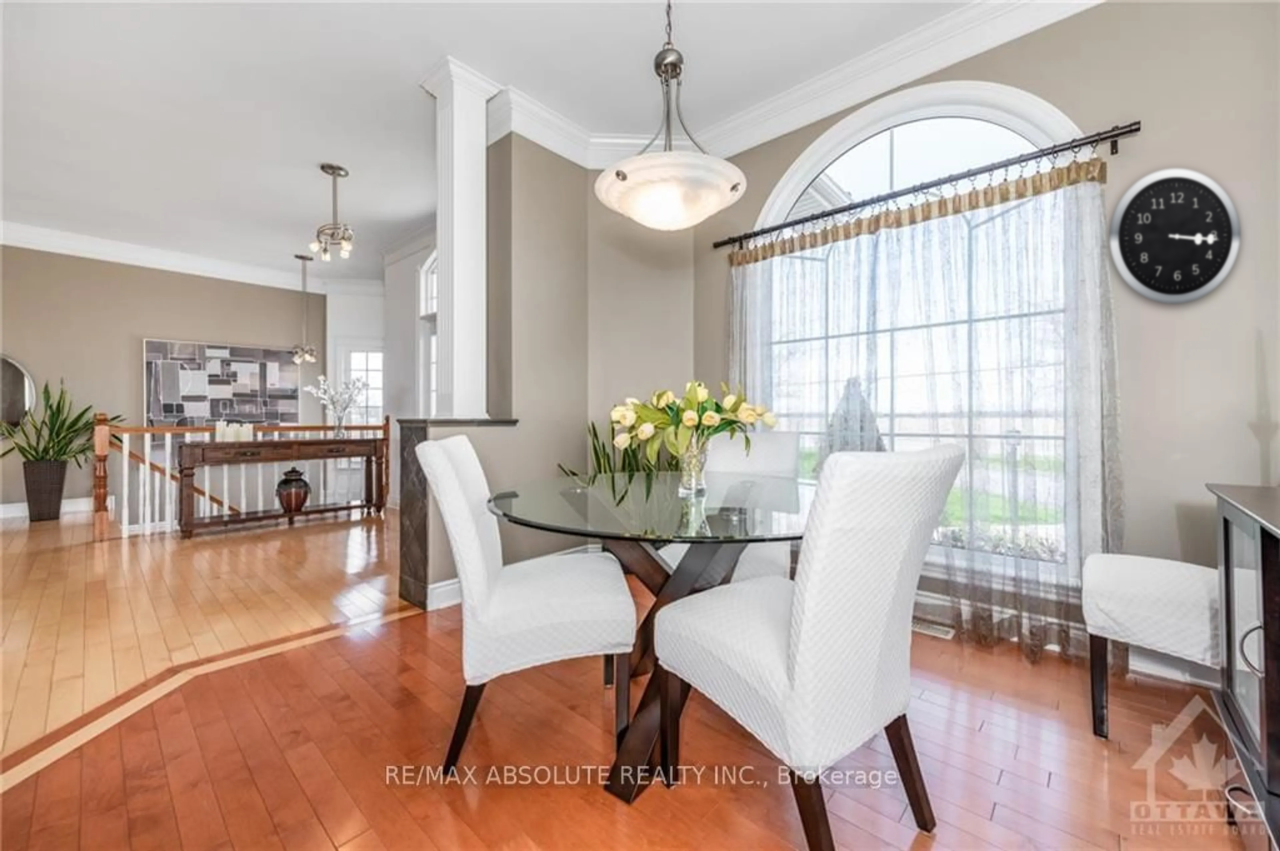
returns {"hour": 3, "minute": 16}
